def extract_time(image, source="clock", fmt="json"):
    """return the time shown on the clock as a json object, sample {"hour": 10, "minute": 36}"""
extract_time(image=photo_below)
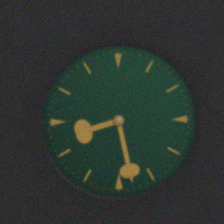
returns {"hour": 8, "minute": 28}
